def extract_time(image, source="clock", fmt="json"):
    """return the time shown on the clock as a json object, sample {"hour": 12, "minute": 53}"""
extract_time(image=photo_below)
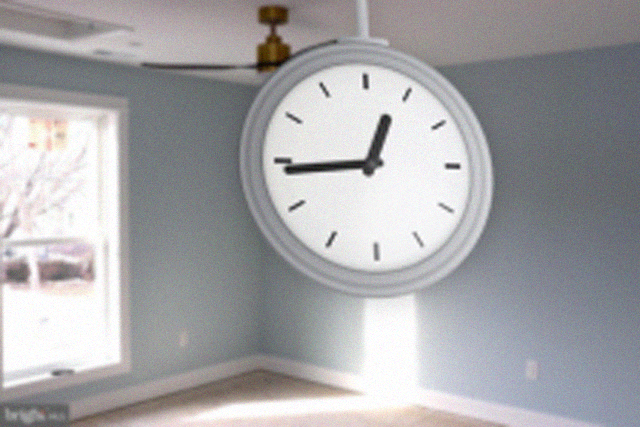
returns {"hour": 12, "minute": 44}
